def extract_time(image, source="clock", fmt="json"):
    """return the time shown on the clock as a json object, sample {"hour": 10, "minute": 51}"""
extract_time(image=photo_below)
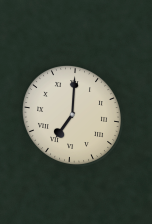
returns {"hour": 7, "minute": 0}
